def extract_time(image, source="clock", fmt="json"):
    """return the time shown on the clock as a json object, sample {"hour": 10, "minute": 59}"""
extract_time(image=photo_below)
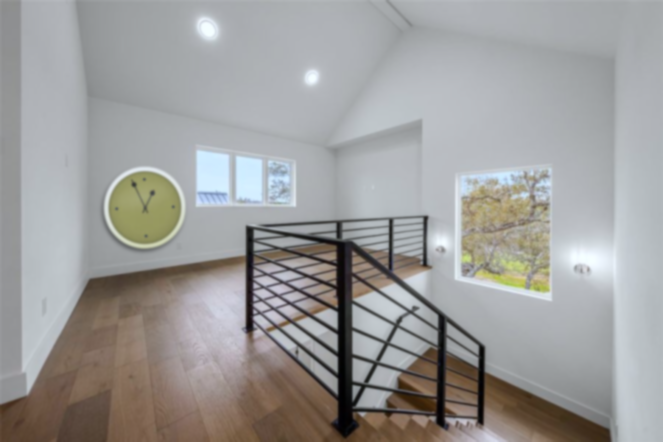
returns {"hour": 12, "minute": 56}
